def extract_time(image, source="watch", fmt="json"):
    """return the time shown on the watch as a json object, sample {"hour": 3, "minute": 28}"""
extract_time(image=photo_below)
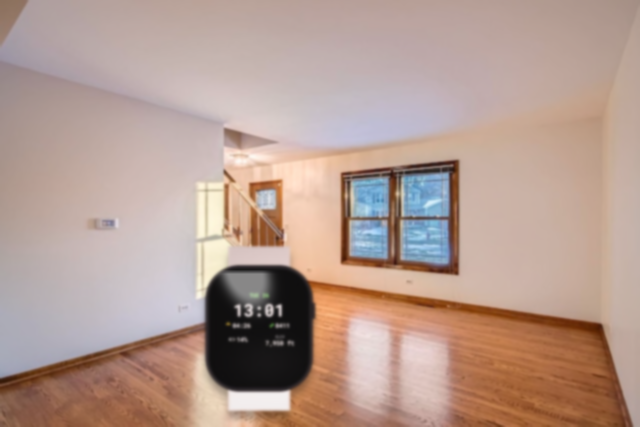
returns {"hour": 13, "minute": 1}
